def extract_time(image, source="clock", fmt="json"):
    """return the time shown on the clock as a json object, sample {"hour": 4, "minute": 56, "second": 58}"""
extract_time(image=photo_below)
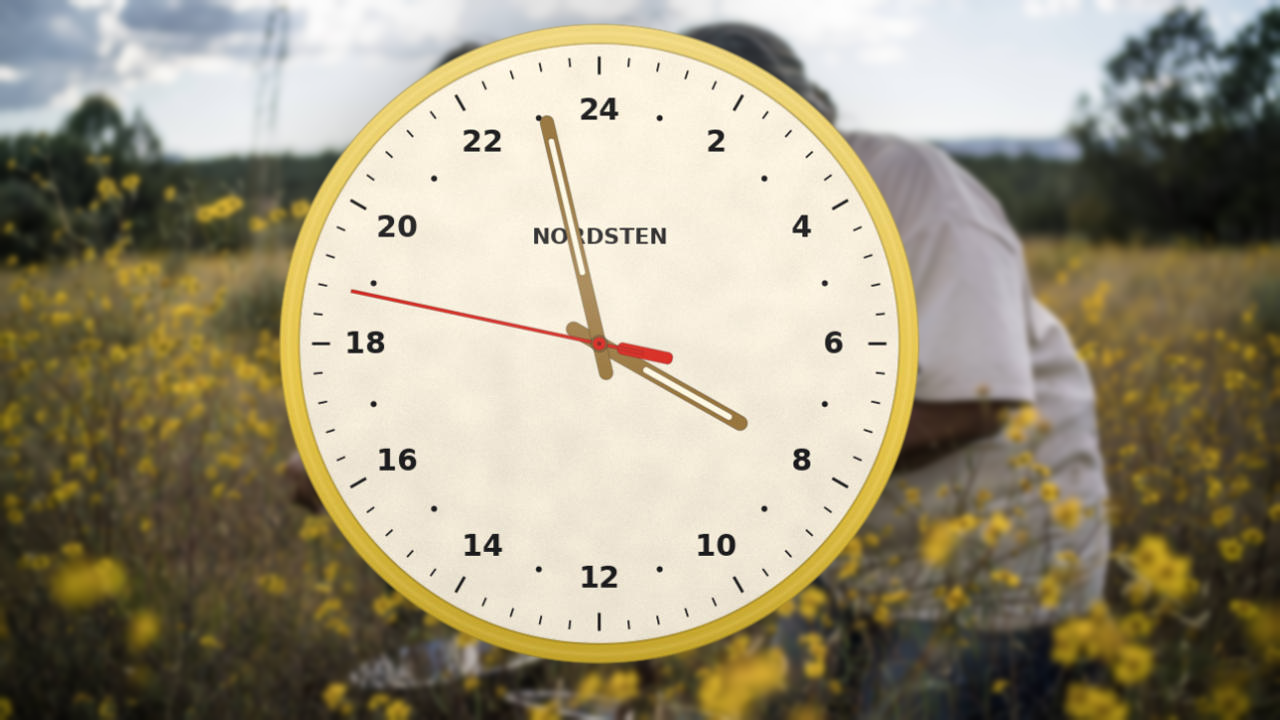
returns {"hour": 7, "minute": 57, "second": 47}
